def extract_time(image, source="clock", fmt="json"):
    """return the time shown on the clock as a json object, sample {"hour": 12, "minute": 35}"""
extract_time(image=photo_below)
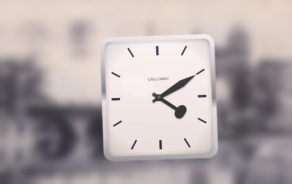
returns {"hour": 4, "minute": 10}
